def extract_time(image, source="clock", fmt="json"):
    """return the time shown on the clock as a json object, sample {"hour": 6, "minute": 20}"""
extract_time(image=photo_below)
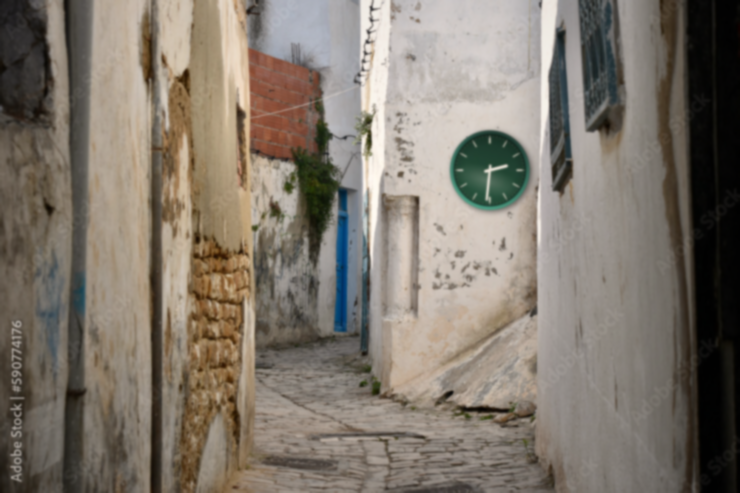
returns {"hour": 2, "minute": 31}
